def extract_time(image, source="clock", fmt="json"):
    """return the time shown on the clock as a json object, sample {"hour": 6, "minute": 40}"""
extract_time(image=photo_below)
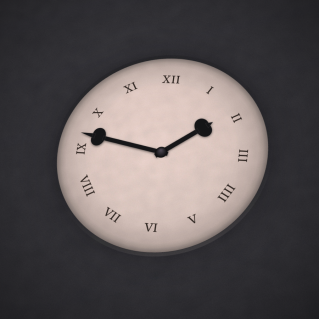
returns {"hour": 1, "minute": 47}
